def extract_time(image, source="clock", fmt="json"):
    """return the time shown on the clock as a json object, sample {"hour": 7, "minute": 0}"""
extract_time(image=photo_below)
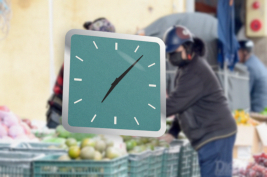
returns {"hour": 7, "minute": 7}
